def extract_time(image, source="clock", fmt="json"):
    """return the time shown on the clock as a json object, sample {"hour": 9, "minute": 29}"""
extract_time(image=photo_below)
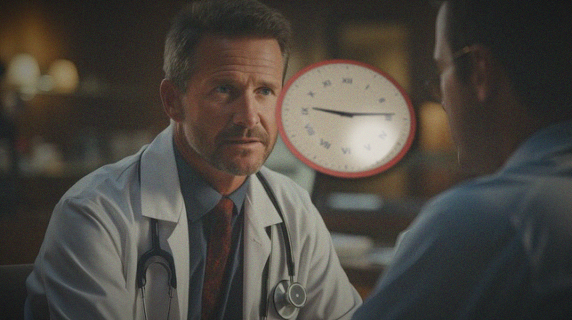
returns {"hour": 9, "minute": 14}
